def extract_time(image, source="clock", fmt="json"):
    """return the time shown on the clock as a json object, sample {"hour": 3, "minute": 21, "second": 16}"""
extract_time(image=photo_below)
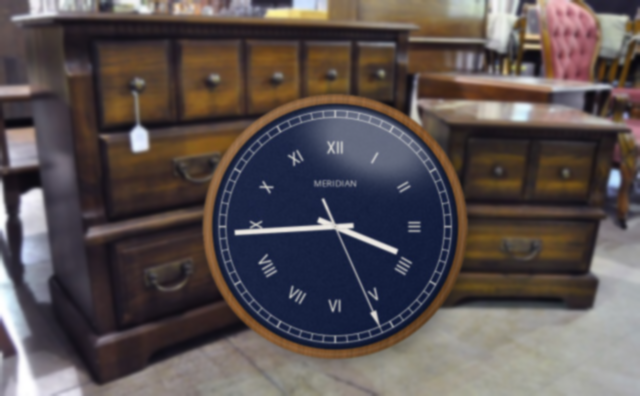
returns {"hour": 3, "minute": 44, "second": 26}
